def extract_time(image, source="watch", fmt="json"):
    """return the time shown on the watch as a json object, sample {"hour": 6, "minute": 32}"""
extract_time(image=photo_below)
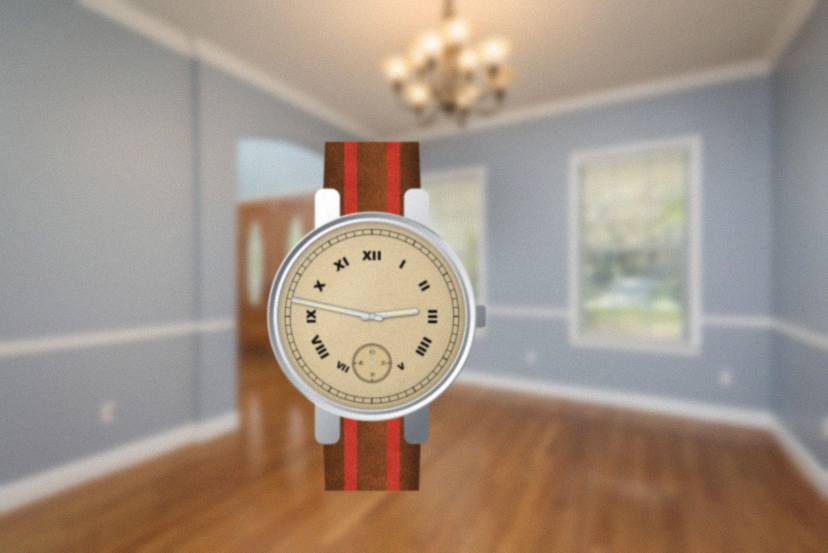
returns {"hour": 2, "minute": 47}
